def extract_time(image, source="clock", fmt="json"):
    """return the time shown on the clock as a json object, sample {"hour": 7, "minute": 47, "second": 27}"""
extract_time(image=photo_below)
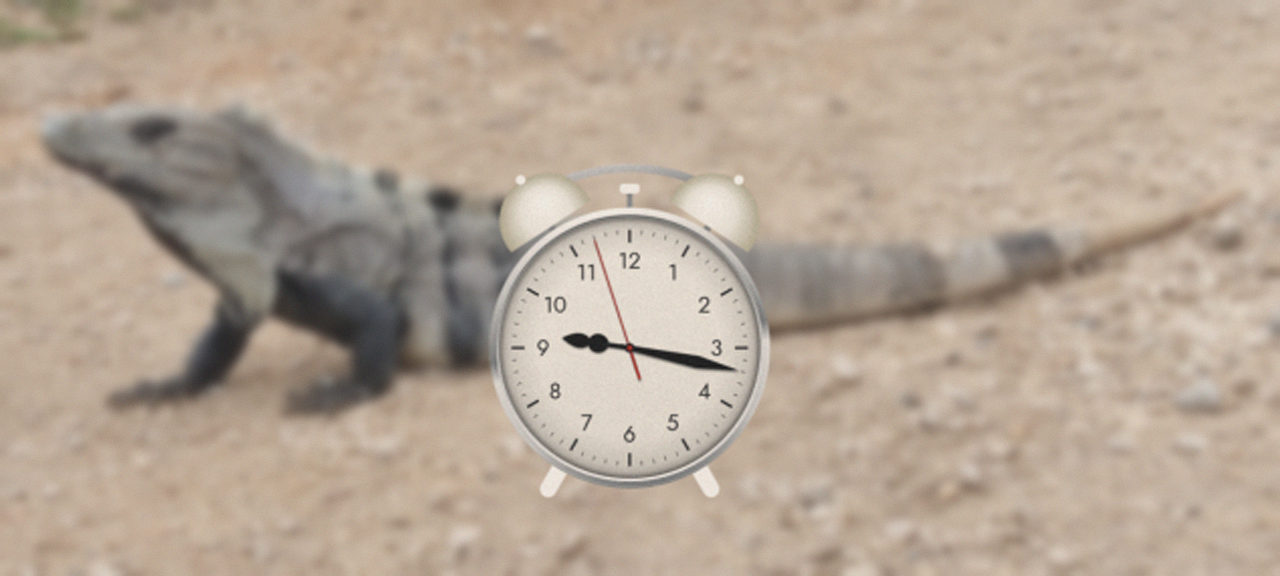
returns {"hour": 9, "minute": 16, "second": 57}
